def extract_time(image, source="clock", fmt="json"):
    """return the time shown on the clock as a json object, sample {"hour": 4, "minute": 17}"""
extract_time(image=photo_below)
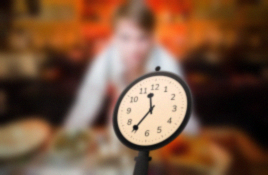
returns {"hour": 11, "minute": 36}
